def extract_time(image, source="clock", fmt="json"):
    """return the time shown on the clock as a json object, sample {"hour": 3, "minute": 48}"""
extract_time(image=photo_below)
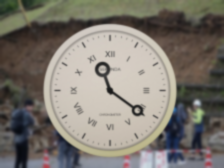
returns {"hour": 11, "minute": 21}
